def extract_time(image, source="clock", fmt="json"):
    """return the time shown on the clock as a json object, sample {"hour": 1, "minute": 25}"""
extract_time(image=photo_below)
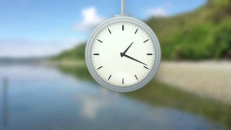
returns {"hour": 1, "minute": 19}
